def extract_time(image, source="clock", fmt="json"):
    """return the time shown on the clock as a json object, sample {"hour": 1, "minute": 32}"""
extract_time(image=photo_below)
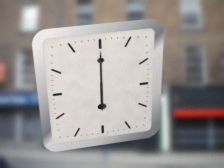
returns {"hour": 6, "minute": 0}
